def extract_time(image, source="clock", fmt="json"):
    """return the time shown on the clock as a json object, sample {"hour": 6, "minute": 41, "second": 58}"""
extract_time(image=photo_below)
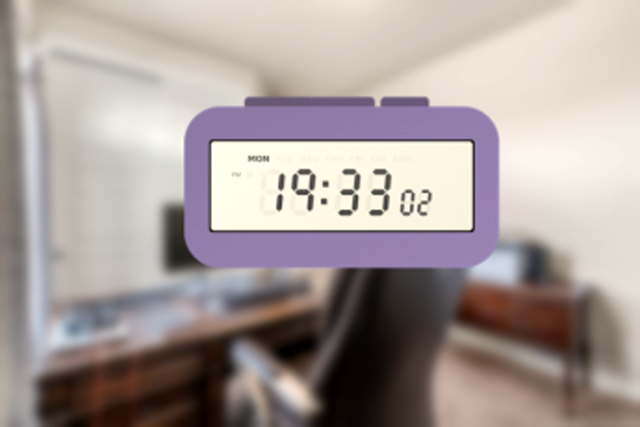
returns {"hour": 19, "minute": 33, "second": 2}
